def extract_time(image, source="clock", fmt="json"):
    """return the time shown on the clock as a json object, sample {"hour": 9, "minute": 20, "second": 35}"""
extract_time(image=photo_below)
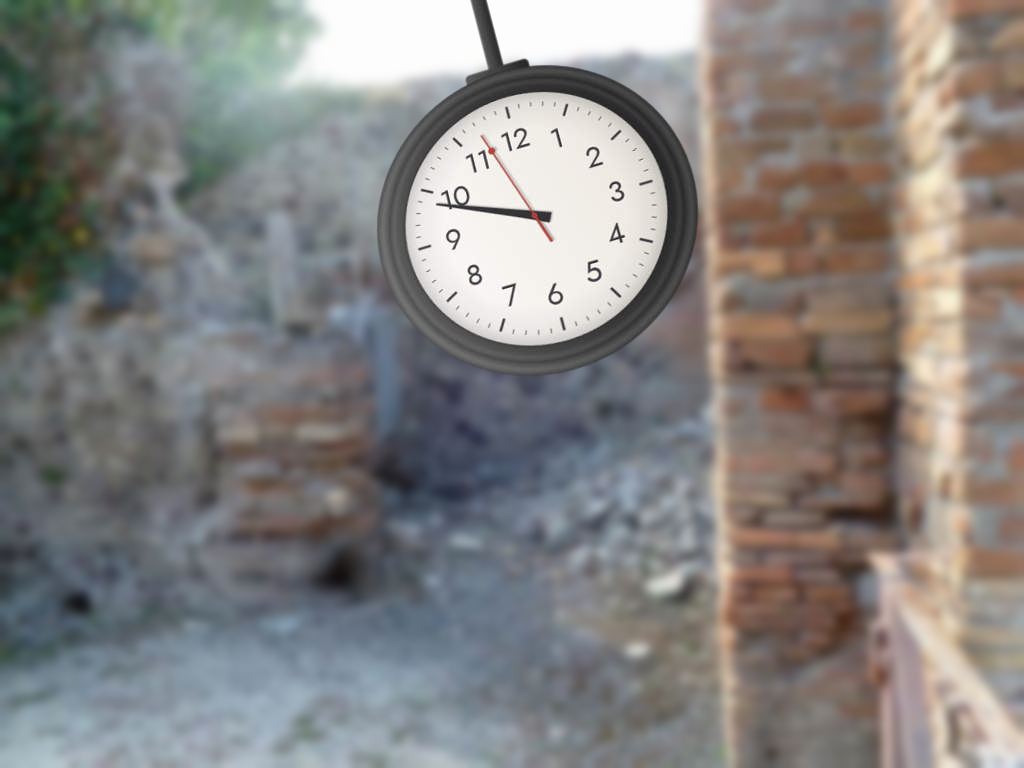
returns {"hour": 9, "minute": 48, "second": 57}
